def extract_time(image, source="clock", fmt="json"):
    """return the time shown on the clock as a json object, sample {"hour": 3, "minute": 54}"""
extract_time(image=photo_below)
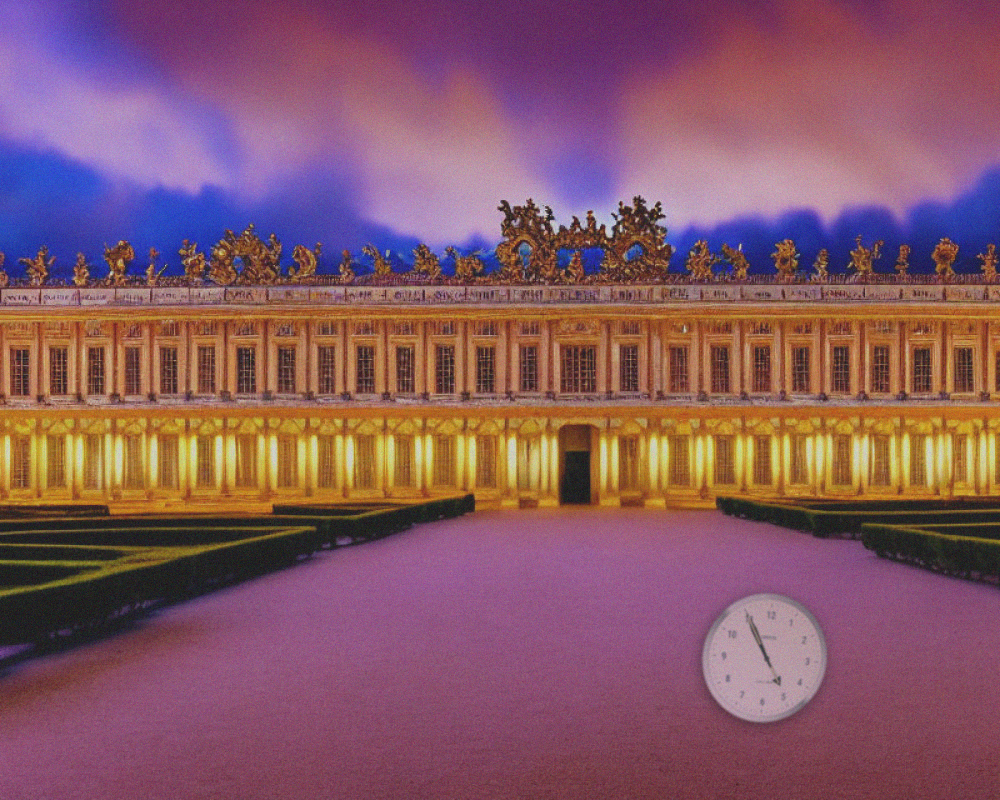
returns {"hour": 4, "minute": 55}
